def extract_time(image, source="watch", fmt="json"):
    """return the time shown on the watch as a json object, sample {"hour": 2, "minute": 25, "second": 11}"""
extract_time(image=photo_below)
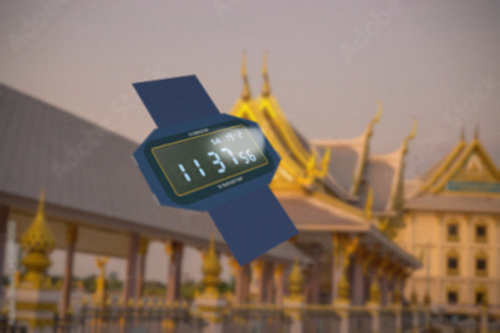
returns {"hour": 11, "minute": 37, "second": 56}
